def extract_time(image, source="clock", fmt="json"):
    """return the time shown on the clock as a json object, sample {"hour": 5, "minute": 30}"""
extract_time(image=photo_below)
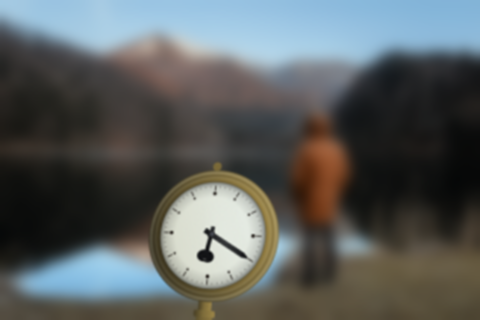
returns {"hour": 6, "minute": 20}
